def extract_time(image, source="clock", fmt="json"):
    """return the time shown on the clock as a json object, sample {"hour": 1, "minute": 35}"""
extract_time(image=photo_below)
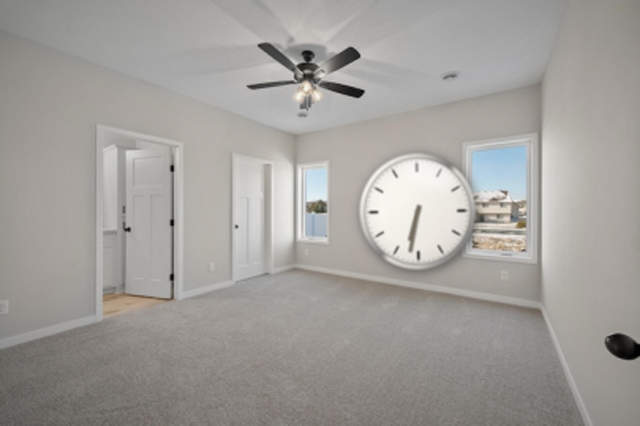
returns {"hour": 6, "minute": 32}
